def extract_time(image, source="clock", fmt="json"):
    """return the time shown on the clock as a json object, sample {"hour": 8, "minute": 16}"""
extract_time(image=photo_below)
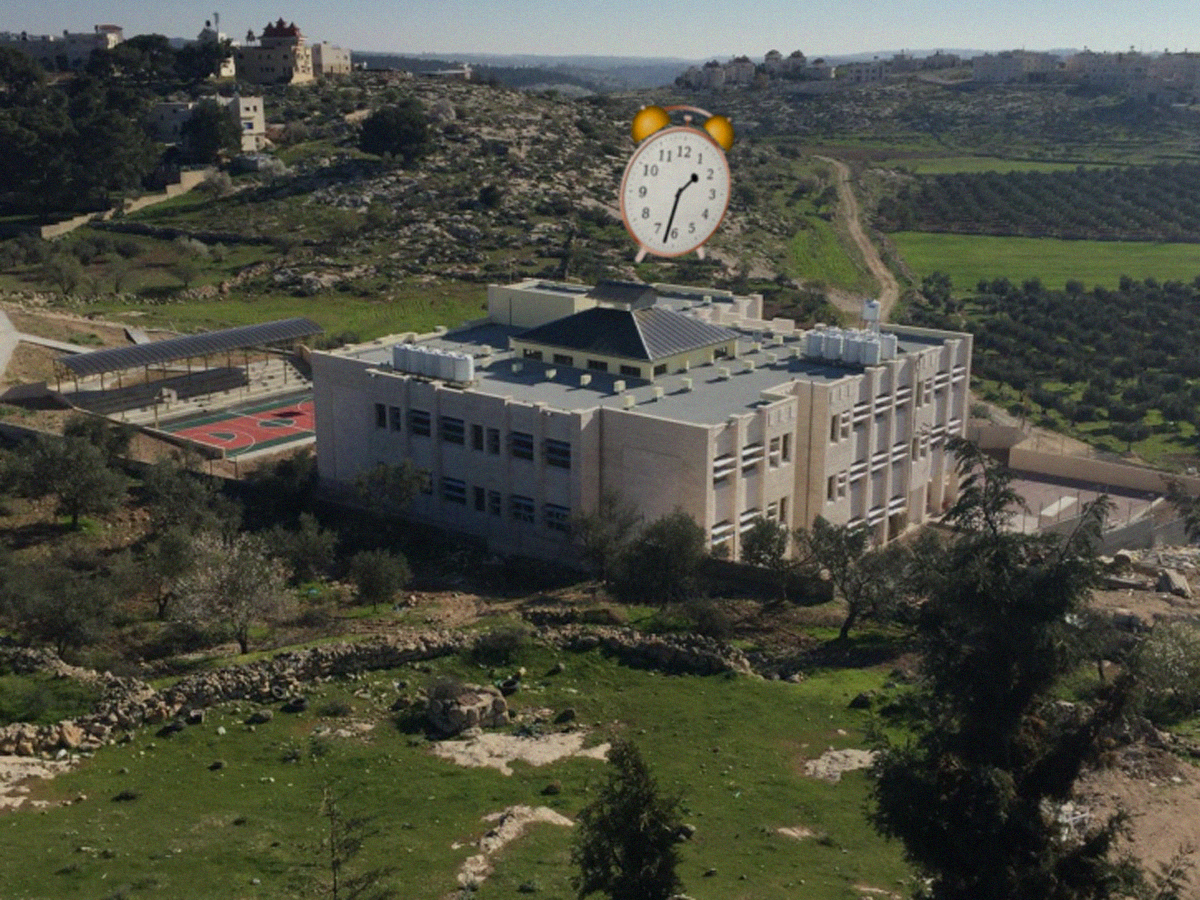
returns {"hour": 1, "minute": 32}
